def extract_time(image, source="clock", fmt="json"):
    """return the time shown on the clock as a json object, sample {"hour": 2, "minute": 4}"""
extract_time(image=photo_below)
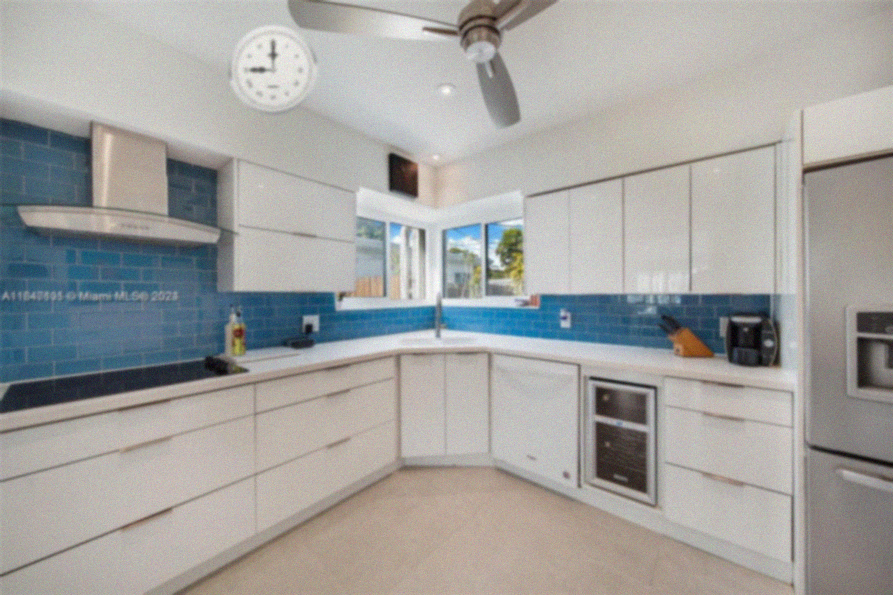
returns {"hour": 9, "minute": 0}
